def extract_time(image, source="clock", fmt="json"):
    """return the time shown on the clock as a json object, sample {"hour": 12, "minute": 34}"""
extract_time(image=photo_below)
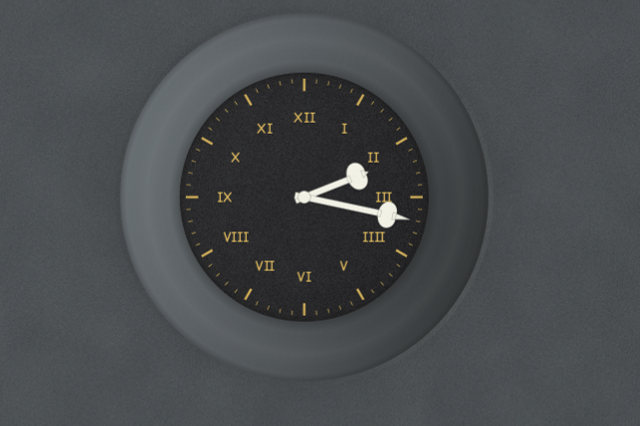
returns {"hour": 2, "minute": 17}
